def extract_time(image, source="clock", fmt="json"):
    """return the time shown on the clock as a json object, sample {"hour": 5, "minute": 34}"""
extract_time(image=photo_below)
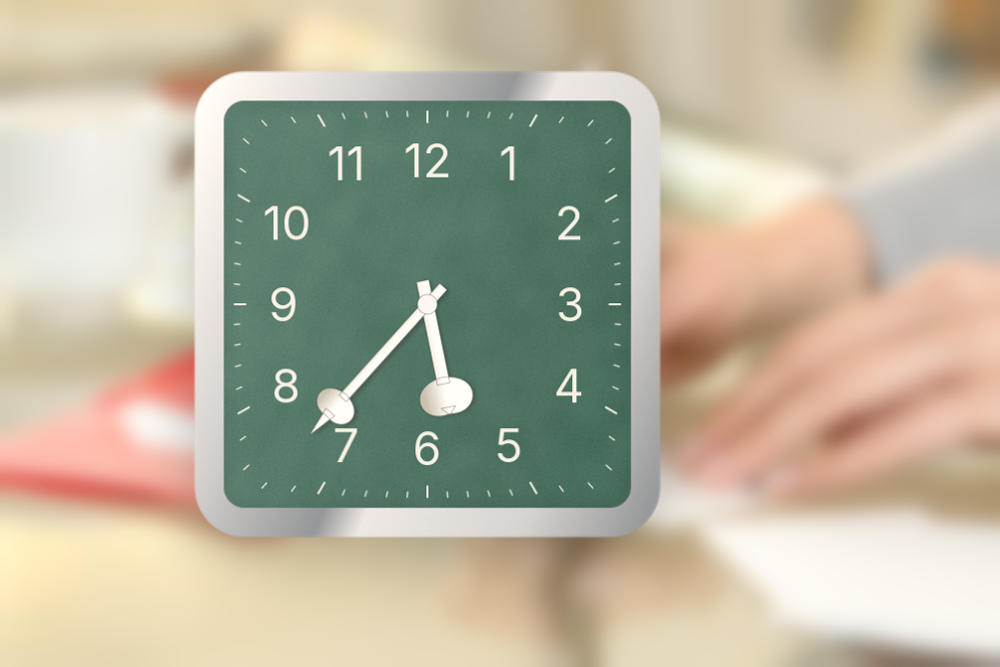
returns {"hour": 5, "minute": 37}
